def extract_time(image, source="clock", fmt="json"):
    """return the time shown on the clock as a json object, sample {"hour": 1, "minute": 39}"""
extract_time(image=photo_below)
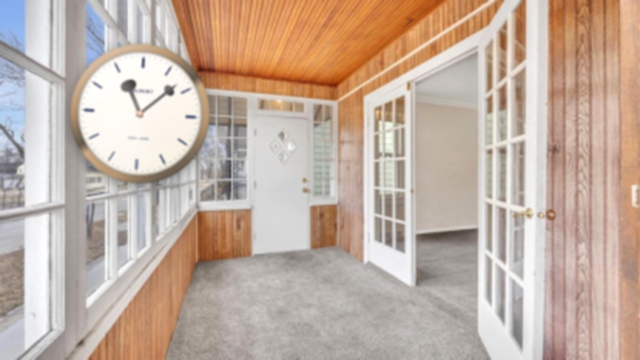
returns {"hour": 11, "minute": 8}
